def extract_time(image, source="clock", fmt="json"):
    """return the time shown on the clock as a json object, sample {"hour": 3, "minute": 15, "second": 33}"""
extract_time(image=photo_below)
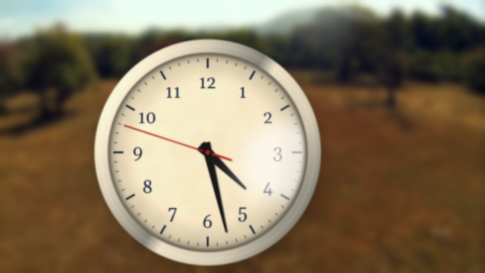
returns {"hour": 4, "minute": 27, "second": 48}
